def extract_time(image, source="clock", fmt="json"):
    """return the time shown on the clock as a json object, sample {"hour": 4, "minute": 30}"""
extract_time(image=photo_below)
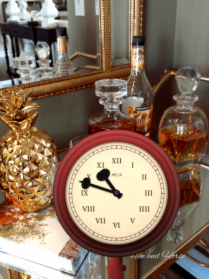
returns {"hour": 10, "minute": 48}
